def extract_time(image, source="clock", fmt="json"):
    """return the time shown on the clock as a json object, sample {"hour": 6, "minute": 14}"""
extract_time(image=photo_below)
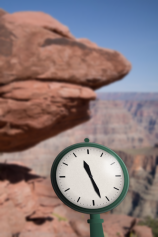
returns {"hour": 11, "minute": 27}
